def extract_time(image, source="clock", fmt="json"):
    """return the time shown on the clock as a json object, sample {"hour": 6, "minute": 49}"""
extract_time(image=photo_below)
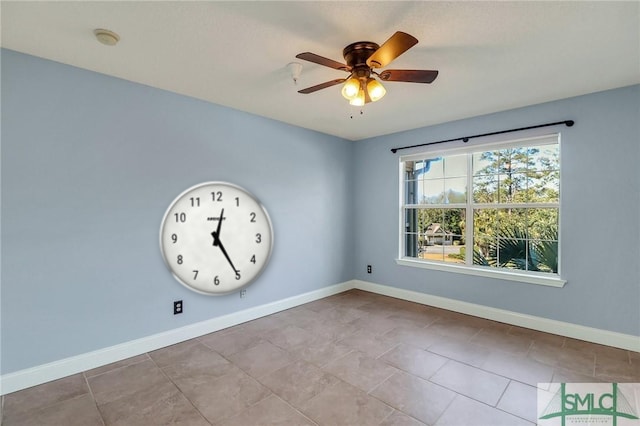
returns {"hour": 12, "minute": 25}
